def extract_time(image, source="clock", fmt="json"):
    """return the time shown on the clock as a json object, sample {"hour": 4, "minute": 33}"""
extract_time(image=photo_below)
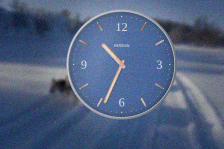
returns {"hour": 10, "minute": 34}
